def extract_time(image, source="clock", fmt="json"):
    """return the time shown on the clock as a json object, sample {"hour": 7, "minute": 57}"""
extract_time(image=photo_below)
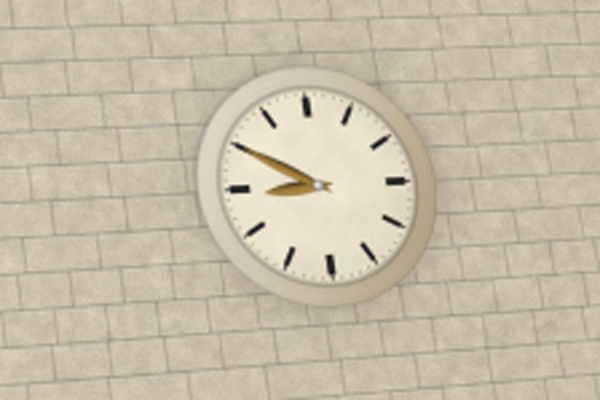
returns {"hour": 8, "minute": 50}
